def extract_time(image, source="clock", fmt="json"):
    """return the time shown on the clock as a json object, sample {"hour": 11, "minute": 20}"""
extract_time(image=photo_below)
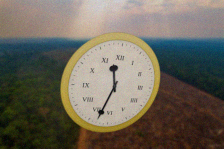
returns {"hour": 11, "minute": 33}
